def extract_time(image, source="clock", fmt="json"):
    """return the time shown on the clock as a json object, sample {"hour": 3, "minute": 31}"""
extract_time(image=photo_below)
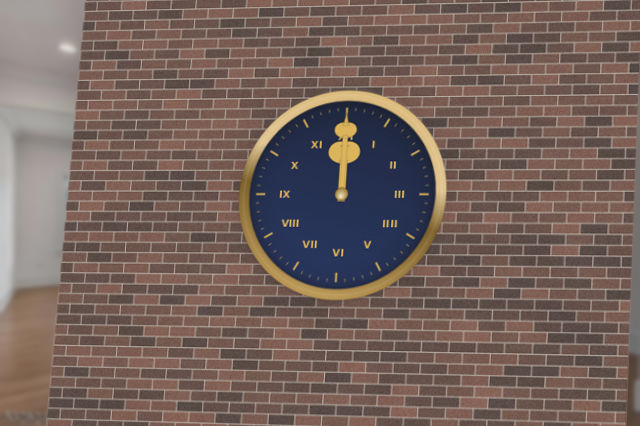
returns {"hour": 12, "minute": 0}
